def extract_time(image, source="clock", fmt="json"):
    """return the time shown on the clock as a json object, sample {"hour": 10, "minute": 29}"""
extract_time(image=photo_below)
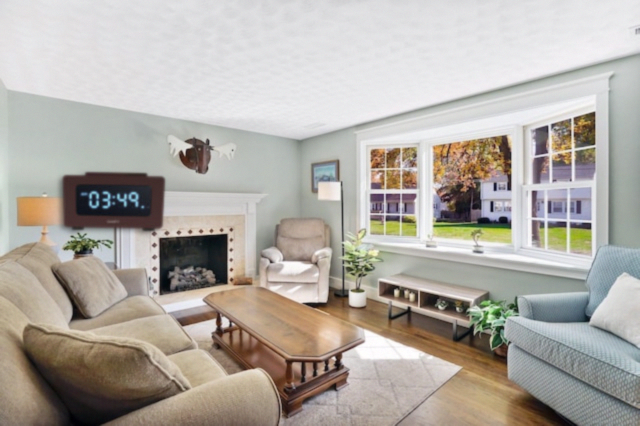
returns {"hour": 3, "minute": 49}
